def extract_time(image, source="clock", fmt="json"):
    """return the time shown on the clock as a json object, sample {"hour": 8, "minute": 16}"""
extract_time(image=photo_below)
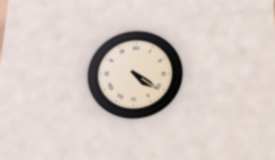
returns {"hour": 4, "minute": 21}
